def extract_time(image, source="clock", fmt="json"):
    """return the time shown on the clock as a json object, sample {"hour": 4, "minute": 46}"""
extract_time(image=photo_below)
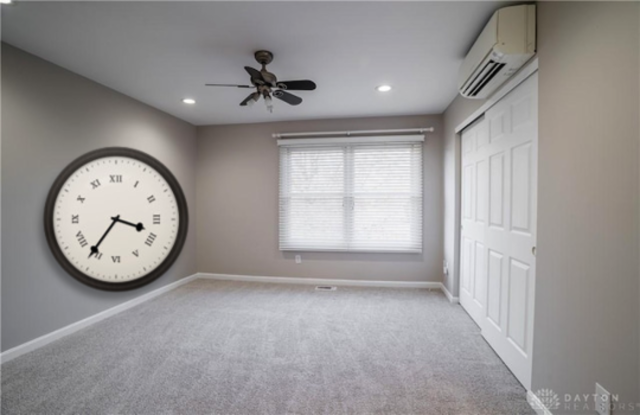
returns {"hour": 3, "minute": 36}
